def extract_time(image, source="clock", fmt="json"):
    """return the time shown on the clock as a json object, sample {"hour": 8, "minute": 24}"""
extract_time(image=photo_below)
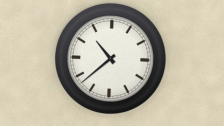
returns {"hour": 10, "minute": 38}
